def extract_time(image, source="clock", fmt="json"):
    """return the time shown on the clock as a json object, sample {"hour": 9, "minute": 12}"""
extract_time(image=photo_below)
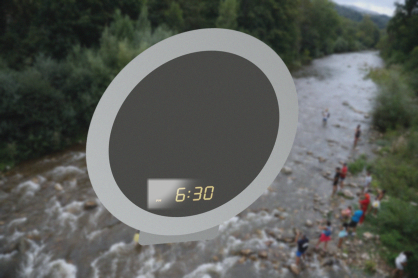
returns {"hour": 6, "minute": 30}
